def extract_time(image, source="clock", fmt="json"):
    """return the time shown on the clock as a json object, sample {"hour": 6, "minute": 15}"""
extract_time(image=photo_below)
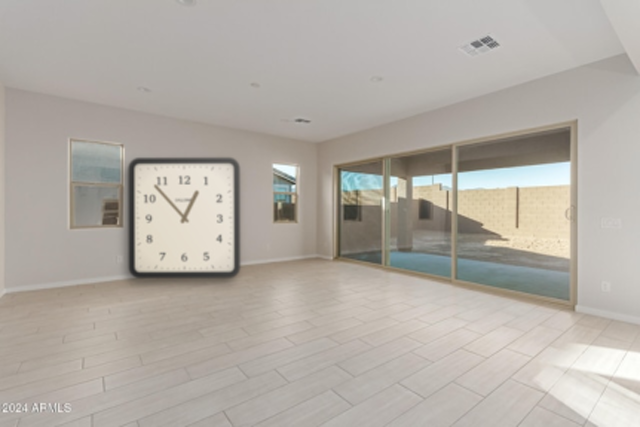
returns {"hour": 12, "minute": 53}
